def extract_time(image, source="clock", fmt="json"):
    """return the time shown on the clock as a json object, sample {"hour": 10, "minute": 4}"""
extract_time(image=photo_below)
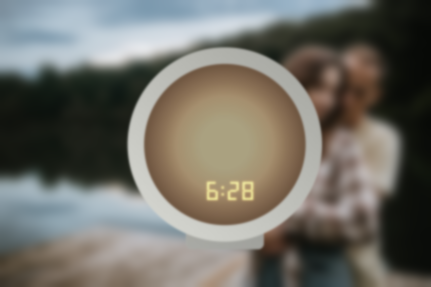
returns {"hour": 6, "minute": 28}
